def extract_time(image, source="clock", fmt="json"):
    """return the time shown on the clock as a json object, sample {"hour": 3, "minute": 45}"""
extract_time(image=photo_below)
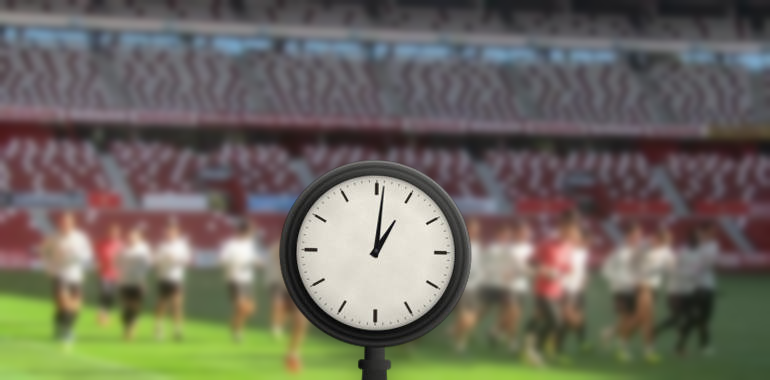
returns {"hour": 1, "minute": 1}
